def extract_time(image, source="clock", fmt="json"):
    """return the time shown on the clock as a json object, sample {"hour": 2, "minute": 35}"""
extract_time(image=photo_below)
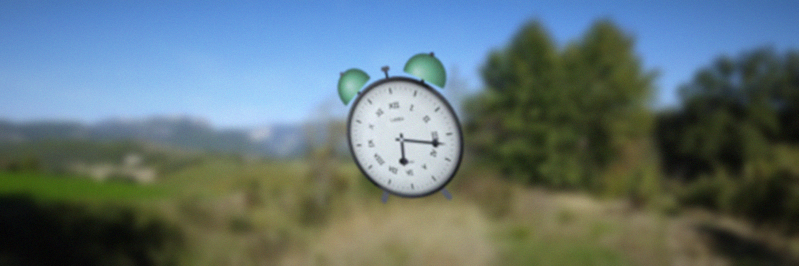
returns {"hour": 6, "minute": 17}
